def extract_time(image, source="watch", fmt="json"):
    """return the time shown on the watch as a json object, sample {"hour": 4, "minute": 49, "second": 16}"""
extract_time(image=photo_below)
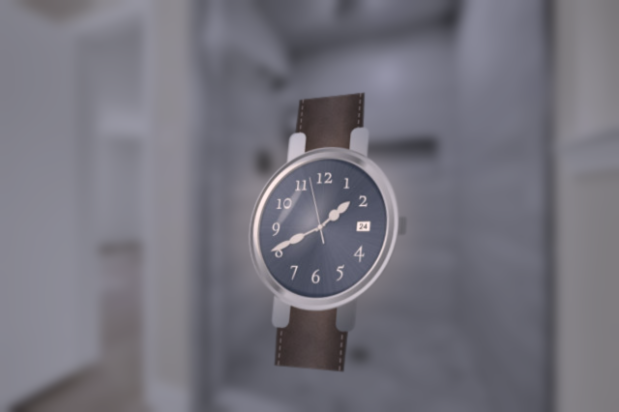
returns {"hour": 1, "minute": 40, "second": 57}
